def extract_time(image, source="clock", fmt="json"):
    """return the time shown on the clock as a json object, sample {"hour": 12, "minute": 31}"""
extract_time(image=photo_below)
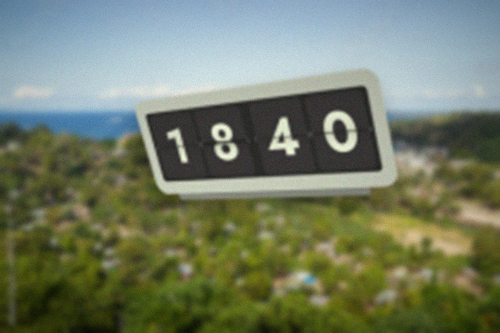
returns {"hour": 18, "minute": 40}
